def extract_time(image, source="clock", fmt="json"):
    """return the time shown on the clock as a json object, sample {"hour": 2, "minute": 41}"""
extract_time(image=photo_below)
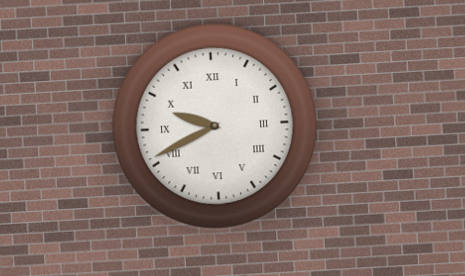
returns {"hour": 9, "minute": 41}
